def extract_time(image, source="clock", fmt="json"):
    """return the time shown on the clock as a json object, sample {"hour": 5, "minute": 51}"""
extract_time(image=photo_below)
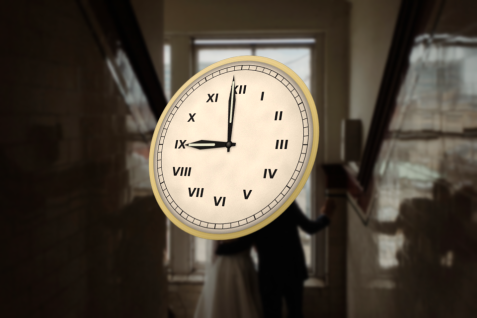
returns {"hour": 8, "minute": 59}
